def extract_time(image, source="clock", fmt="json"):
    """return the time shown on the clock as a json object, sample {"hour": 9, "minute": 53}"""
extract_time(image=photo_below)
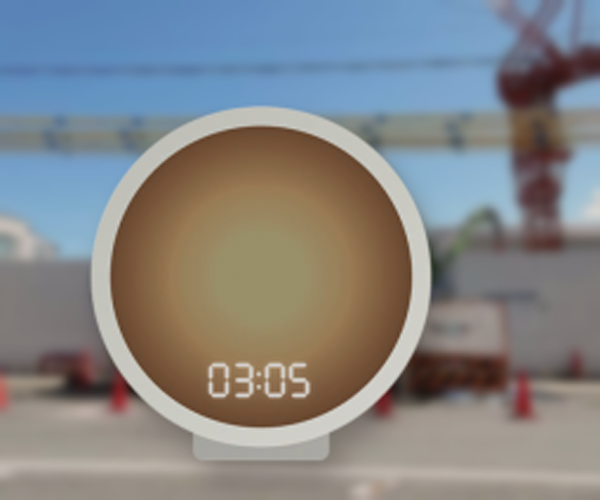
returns {"hour": 3, "minute": 5}
